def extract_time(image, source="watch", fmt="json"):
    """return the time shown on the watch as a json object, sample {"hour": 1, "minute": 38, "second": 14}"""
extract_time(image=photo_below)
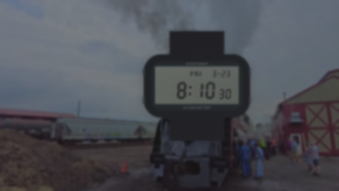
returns {"hour": 8, "minute": 10, "second": 30}
